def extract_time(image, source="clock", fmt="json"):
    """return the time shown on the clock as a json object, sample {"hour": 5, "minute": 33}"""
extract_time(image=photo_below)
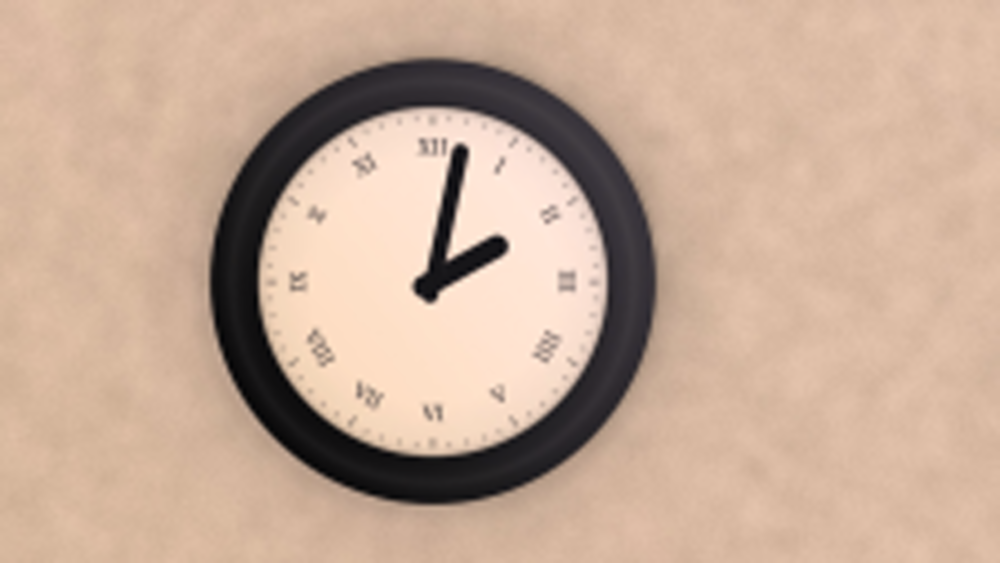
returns {"hour": 2, "minute": 2}
